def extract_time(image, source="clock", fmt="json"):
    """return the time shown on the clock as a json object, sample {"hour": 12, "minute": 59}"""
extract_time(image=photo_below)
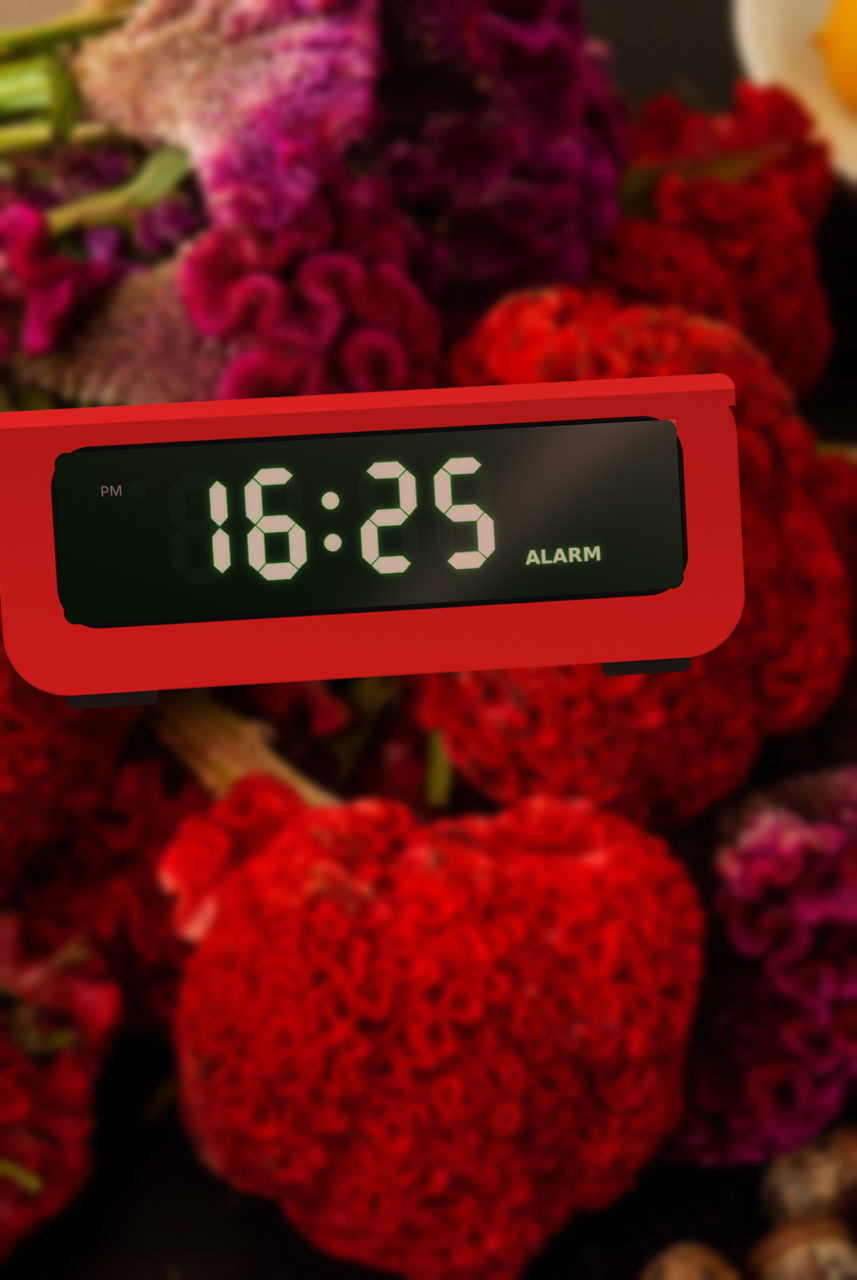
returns {"hour": 16, "minute": 25}
